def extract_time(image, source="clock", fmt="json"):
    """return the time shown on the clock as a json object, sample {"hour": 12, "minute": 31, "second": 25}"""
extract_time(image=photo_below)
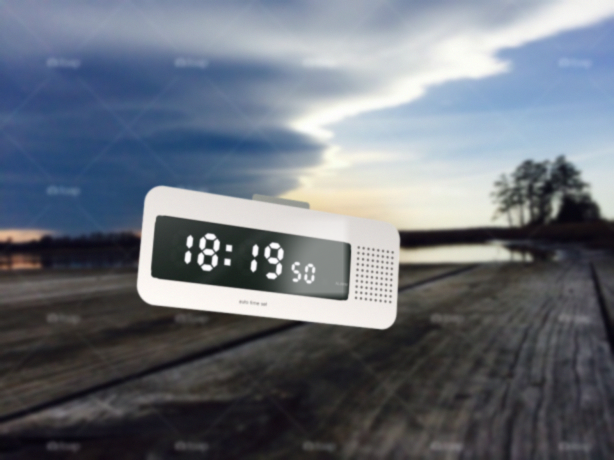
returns {"hour": 18, "minute": 19, "second": 50}
